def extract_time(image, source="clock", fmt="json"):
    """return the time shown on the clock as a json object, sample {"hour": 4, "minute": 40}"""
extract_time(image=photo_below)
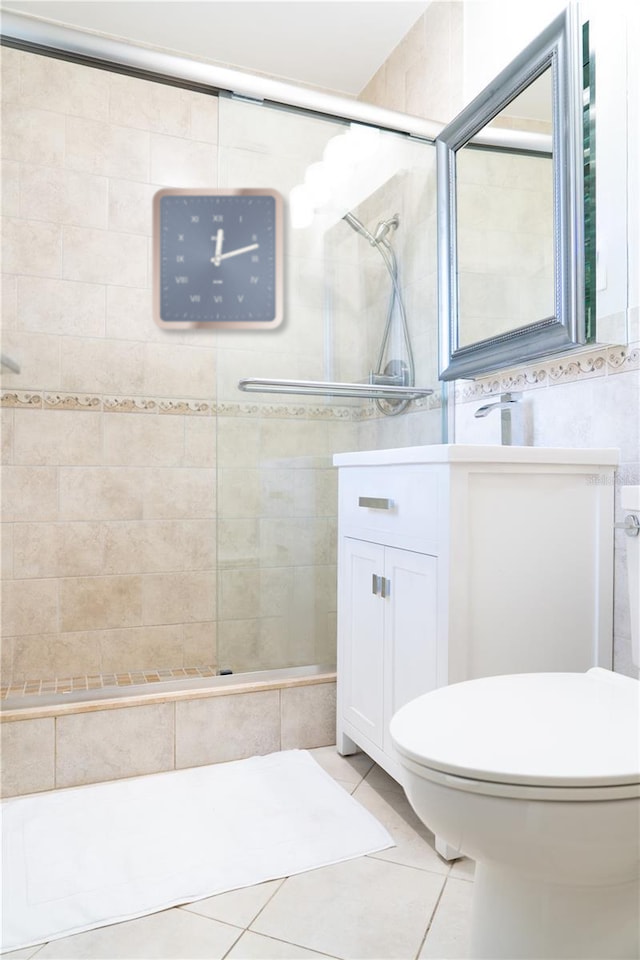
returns {"hour": 12, "minute": 12}
